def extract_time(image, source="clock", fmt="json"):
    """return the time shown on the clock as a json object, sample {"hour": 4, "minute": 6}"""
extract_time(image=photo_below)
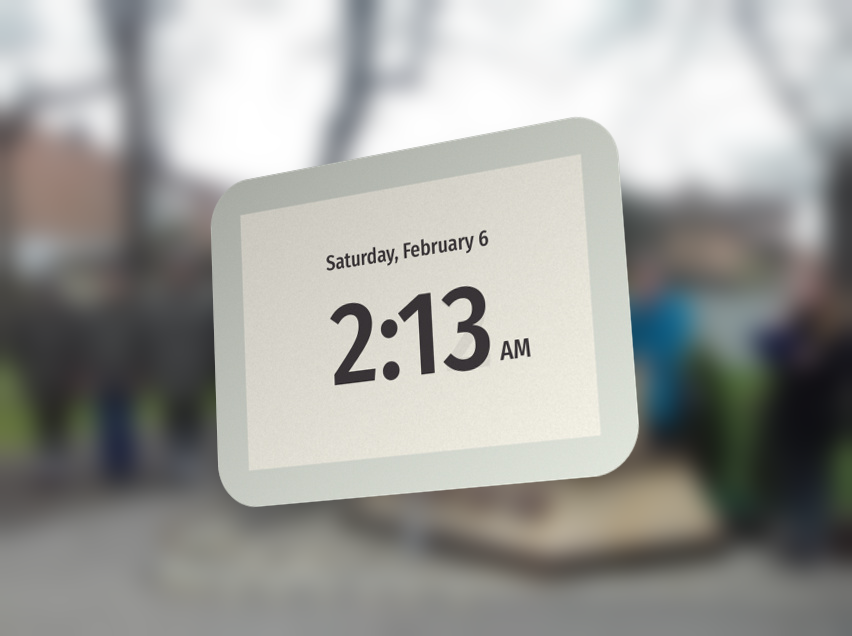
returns {"hour": 2, "minute": 13}
